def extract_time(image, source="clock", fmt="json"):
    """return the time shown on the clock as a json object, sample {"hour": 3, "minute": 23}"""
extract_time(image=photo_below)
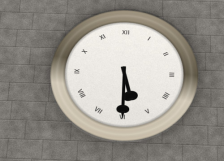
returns {"hour": 5, "minute": 30}
